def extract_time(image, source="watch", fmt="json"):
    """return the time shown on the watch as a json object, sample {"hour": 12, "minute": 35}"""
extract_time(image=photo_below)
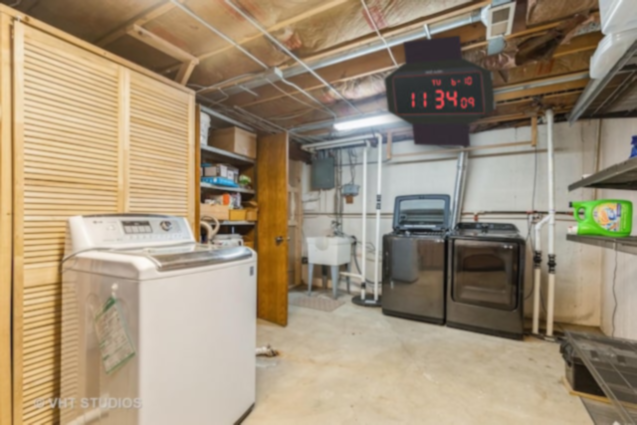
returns {"hour": 11, "minute": 34}
